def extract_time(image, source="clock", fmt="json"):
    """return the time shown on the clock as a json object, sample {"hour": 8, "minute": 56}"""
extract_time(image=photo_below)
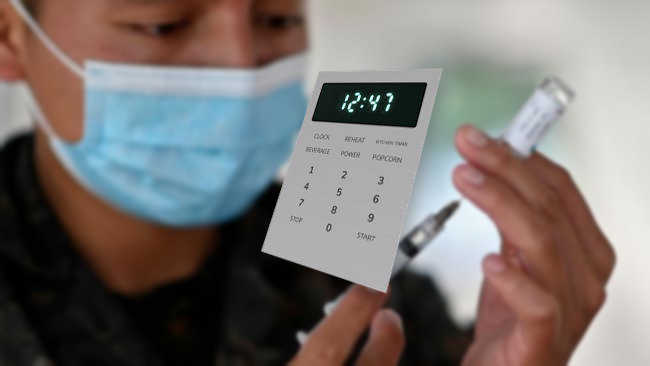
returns {"hour": 12, "minute": 47}
